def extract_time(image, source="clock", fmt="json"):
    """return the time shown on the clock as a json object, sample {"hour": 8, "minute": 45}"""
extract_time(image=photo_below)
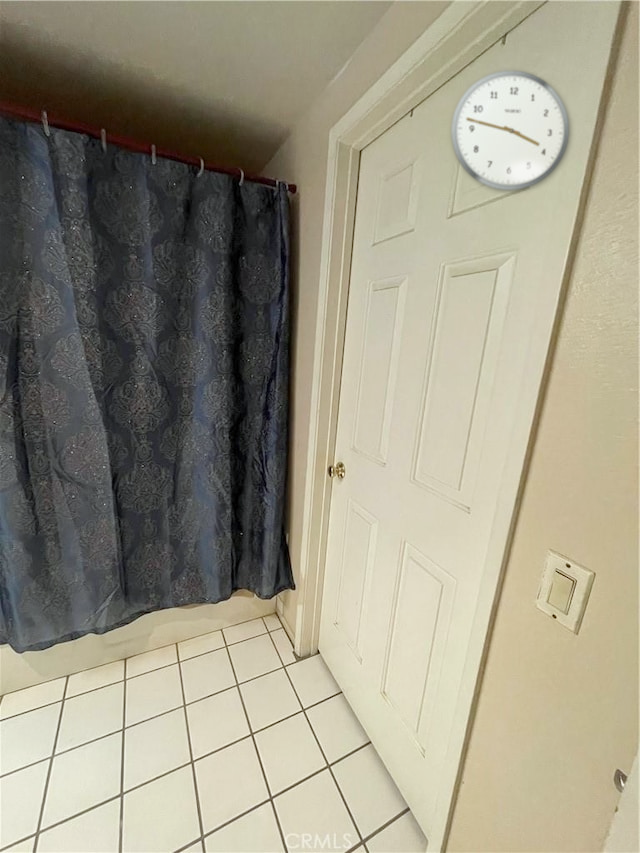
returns {"hour": 3, "minute": 47}
